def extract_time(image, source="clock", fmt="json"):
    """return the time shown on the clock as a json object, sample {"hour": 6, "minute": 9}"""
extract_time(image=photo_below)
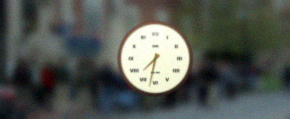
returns {"hour": 7, "minute": 32}
